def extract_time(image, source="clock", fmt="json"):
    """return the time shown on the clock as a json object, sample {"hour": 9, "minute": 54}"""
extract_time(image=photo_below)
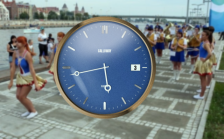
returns {"hour": 5, "minute": 43}
